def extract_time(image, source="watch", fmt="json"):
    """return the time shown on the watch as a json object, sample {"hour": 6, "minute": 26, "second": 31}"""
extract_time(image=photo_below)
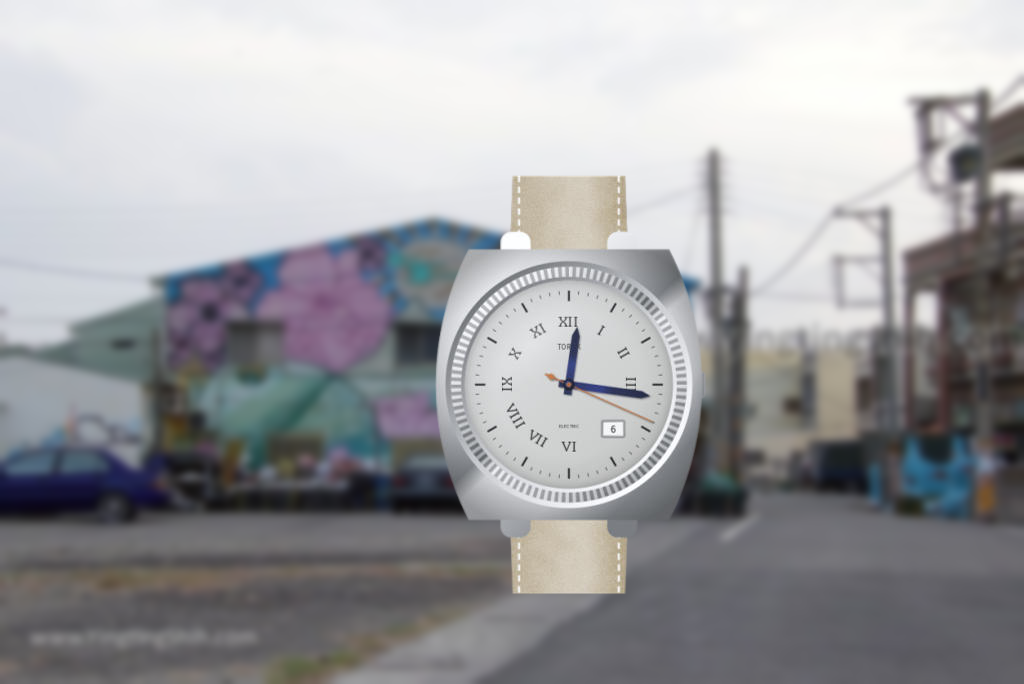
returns {"hour": 12, "minute": 16, "second": 19}
